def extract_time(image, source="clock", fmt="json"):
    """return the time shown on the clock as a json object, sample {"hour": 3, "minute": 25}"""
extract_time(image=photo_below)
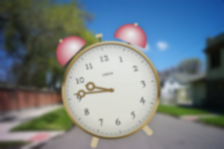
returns {"hour": 9, "minute": 46}
